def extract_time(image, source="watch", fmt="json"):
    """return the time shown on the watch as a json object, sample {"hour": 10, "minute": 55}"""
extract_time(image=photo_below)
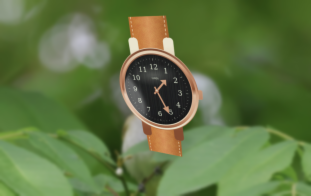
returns {"hour": 1, "minute": 26}
